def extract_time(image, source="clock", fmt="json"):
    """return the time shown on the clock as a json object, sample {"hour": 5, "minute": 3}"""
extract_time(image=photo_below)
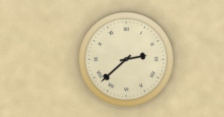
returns {"hour": 2, "minute": 38}
